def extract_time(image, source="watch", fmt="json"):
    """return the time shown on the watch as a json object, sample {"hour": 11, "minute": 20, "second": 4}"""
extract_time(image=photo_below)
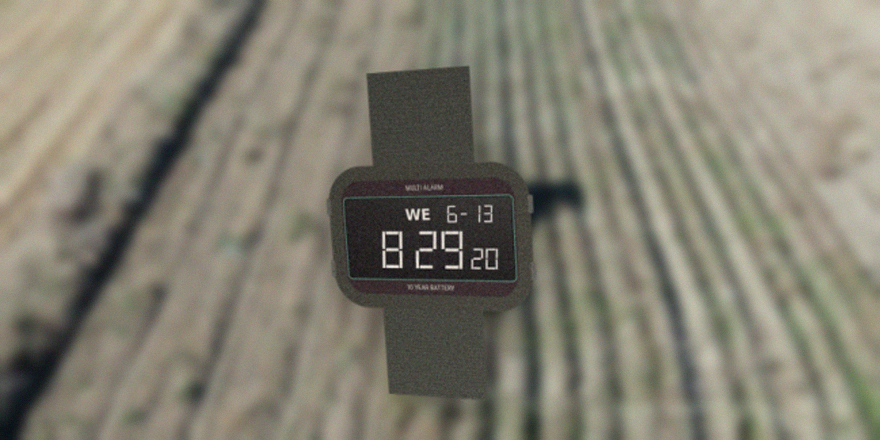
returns {"hour": 8, "minute": 29, "second": 20}
